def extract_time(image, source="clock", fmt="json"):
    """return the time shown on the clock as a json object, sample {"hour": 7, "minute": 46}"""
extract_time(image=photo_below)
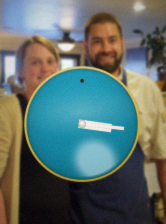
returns {"hour": 3, "minute": 16}
